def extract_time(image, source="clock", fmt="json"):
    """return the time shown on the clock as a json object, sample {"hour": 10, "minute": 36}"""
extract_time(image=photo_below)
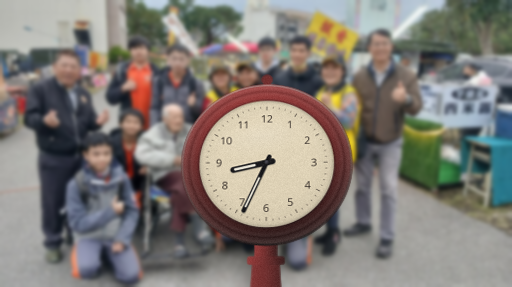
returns {"hour": 8, "minute": 34}
